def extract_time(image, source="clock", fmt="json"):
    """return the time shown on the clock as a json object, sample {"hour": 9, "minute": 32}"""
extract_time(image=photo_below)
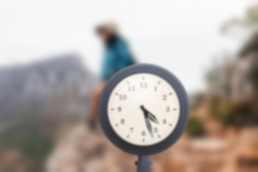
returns {"hour": 4, "minute": 27}
